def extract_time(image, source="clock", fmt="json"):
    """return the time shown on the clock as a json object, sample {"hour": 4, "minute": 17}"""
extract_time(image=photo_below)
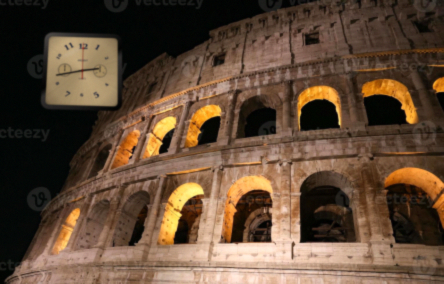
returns {"hour": 2, "minute": 43}
